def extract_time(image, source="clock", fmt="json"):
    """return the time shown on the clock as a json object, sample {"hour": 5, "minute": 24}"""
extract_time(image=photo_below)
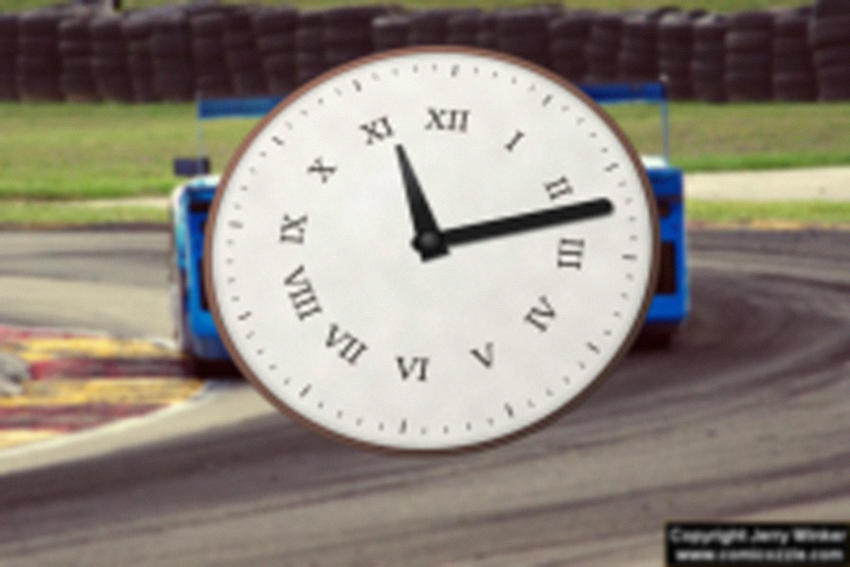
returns {"hour": 11, "minute": 12}
